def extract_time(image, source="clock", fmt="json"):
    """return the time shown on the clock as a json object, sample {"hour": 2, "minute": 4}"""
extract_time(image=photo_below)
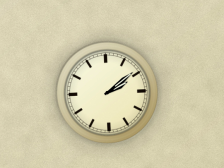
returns {"hour": 2, "minute": 9}
